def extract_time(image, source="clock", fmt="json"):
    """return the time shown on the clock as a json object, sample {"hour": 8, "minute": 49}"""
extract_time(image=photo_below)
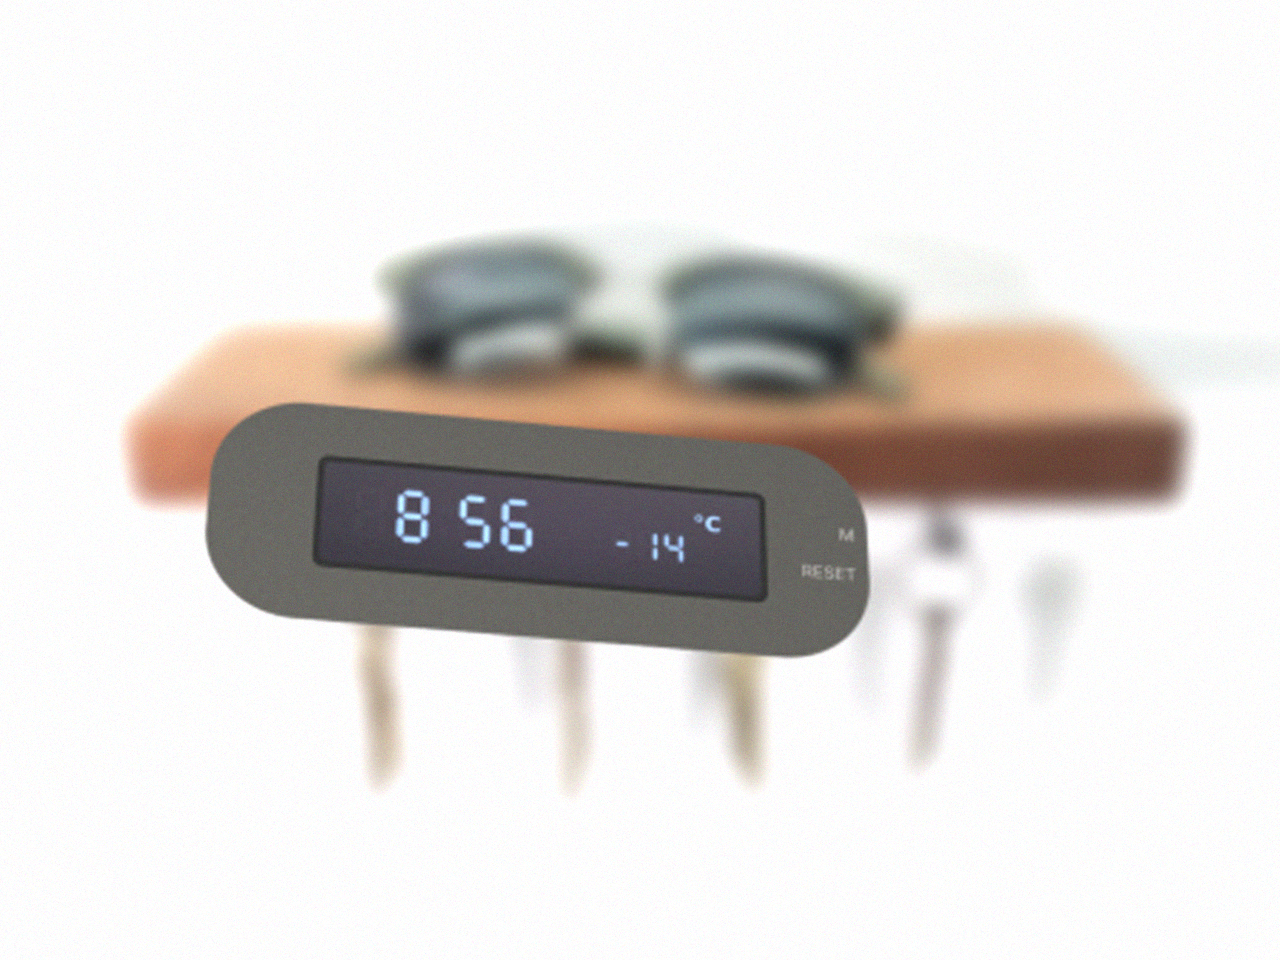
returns {"hour": 8, "minute": 56}
